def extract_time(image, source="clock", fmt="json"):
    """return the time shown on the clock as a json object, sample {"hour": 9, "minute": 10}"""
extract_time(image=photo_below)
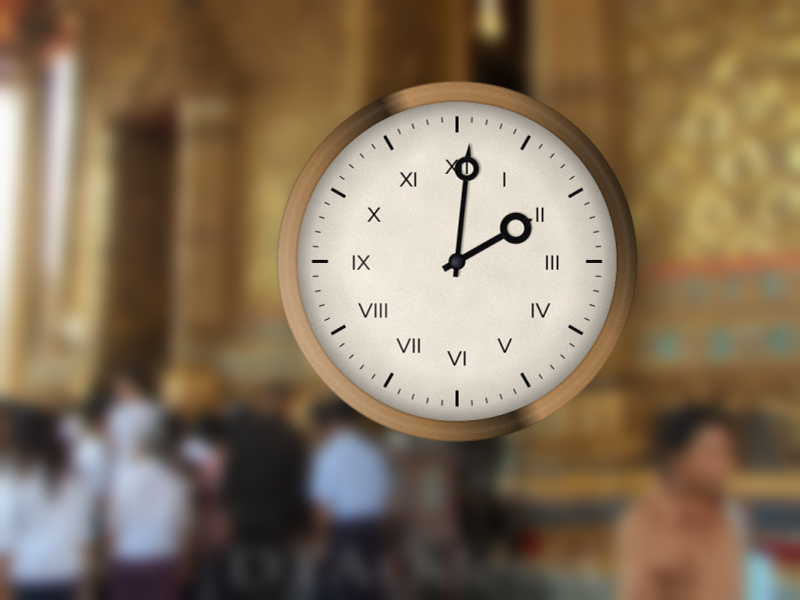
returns {"hour": 2, "minute": 1}
